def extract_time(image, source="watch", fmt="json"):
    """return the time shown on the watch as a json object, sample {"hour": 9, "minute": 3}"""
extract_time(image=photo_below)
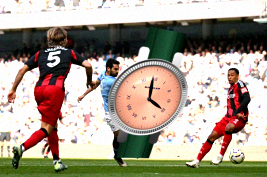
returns {"hour": 3, "minute": 59}
